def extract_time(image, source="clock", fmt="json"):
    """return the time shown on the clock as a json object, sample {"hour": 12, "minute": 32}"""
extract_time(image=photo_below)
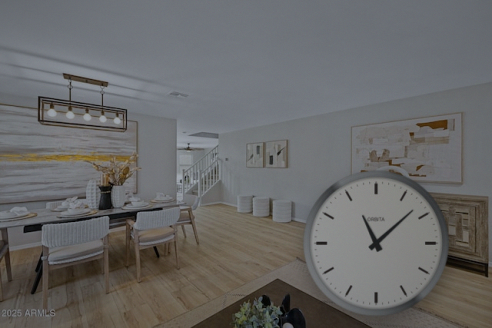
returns {"hour": 11, "minute": 8}
